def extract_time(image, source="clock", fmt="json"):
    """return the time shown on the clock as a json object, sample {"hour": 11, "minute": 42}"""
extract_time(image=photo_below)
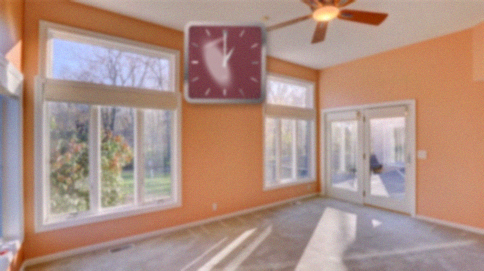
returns {"hour": 1, "minute": 0}
